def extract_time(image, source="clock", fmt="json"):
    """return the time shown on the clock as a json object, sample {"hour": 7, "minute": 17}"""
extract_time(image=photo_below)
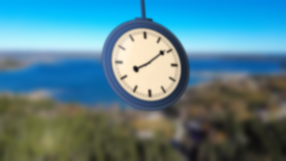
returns {"hour": 8, "minute": 9}
